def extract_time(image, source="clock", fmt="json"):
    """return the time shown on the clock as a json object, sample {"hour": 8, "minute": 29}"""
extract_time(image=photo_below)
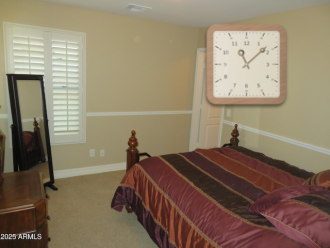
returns {"hour": 11, "minute": 8}
